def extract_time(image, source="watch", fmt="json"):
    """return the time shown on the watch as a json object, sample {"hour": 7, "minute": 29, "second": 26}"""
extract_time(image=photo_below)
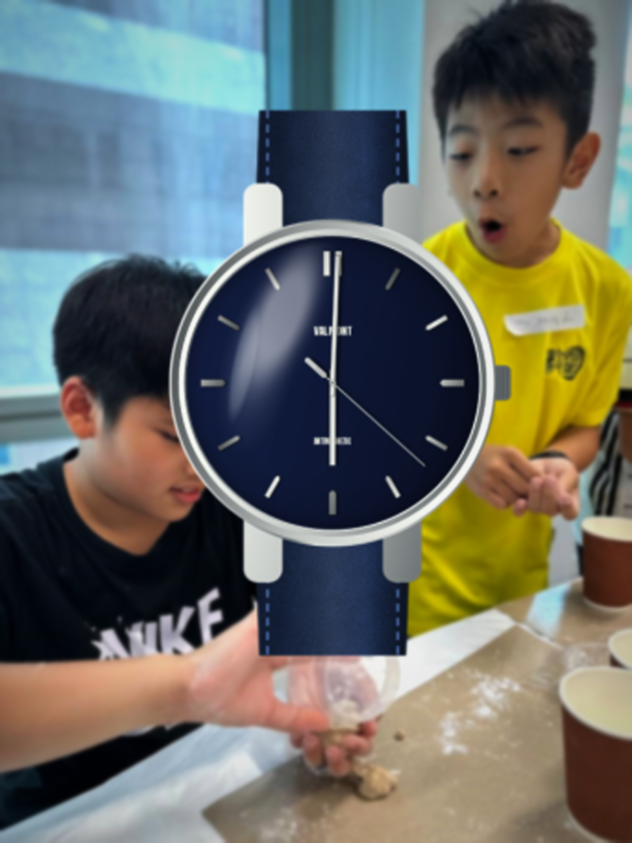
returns {"hour": 6, "minute": 0, "second": 22}
